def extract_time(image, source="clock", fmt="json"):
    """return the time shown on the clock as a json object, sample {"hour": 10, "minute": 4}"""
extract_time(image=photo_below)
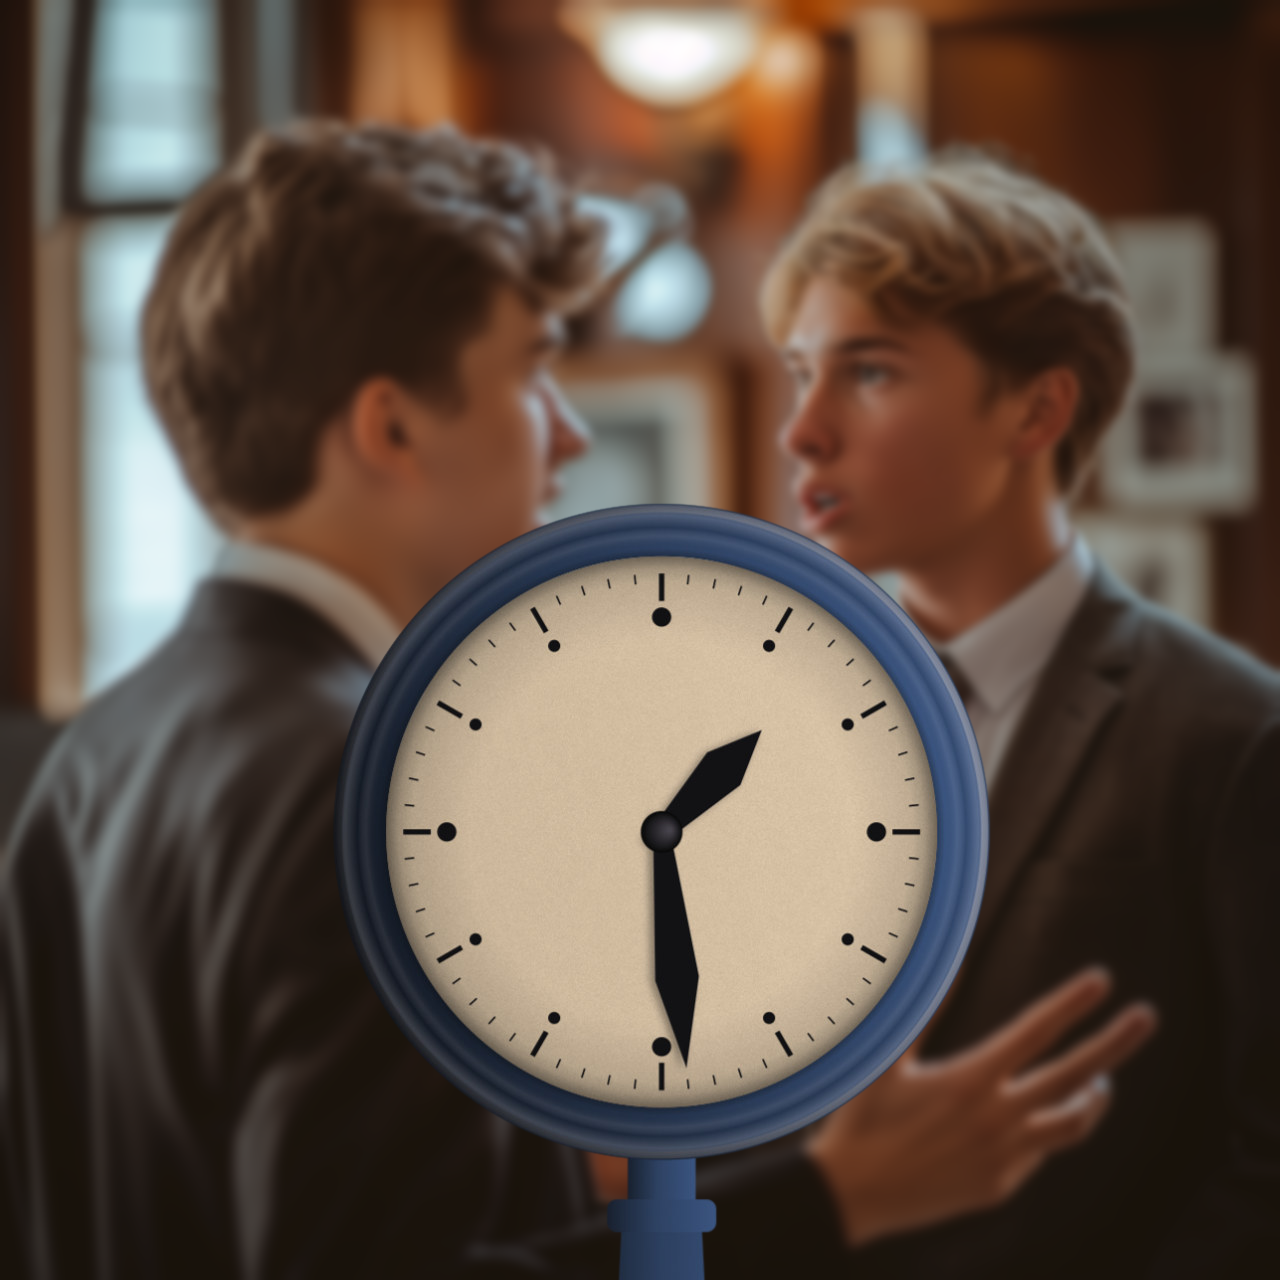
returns {"hour": 1, "minute": 29}
